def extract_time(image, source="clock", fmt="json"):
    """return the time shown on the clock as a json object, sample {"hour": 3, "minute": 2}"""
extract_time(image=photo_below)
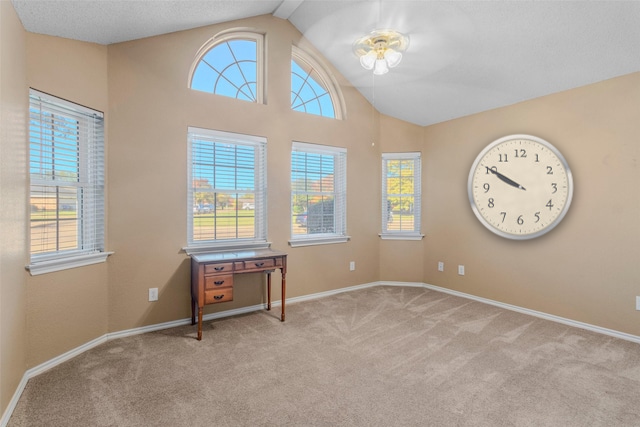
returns {"hour": 9, "minute": 50}
